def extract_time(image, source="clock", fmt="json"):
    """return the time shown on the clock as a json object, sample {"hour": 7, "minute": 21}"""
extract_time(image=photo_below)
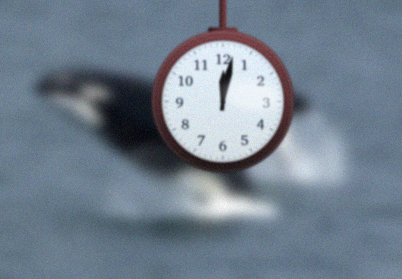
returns {"hour": 12, "minute": 2}
